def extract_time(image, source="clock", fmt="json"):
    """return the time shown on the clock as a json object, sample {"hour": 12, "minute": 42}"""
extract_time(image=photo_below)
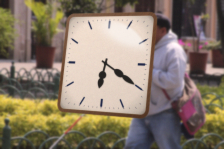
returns {"hour": 6, "minute": 20}
